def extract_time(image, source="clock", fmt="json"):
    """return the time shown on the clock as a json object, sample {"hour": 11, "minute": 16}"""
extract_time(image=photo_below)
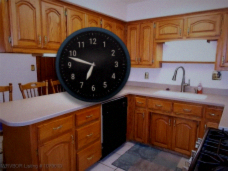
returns {"hour": 6, "minute": 48}
